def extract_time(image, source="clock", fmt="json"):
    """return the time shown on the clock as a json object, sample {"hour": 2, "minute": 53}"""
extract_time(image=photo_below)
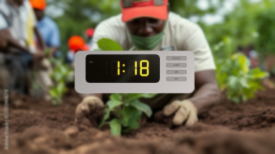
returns {"hour": 1, "minute": 18}
